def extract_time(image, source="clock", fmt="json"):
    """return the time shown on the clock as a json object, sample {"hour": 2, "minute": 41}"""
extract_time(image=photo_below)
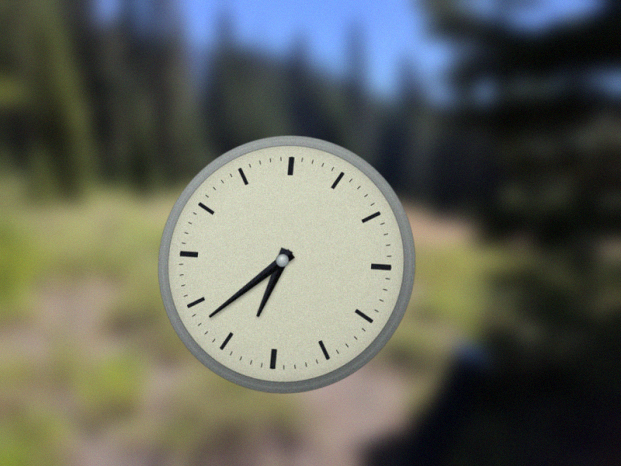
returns {"hour": 6, "minute": 38}
